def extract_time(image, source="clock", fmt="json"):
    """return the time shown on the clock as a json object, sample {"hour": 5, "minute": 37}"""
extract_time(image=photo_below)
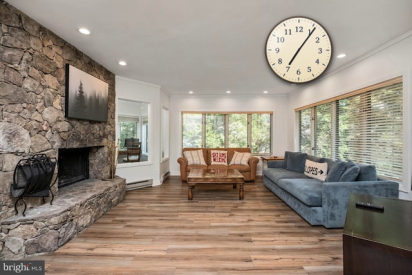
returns {"hour": 7, "minute": 6}
